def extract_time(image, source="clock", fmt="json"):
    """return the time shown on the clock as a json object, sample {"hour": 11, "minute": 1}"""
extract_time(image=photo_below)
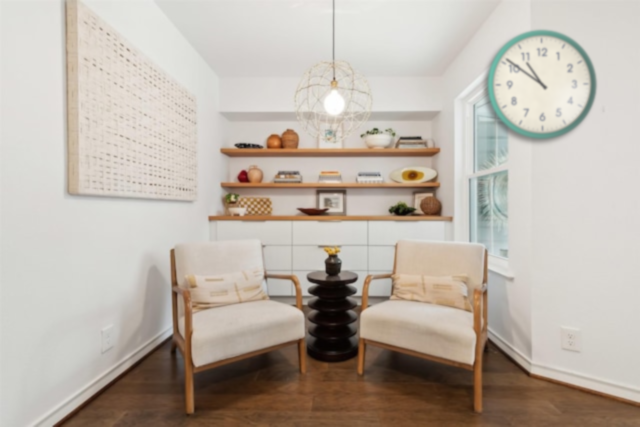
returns {"hour": 10, "minute": 51}
